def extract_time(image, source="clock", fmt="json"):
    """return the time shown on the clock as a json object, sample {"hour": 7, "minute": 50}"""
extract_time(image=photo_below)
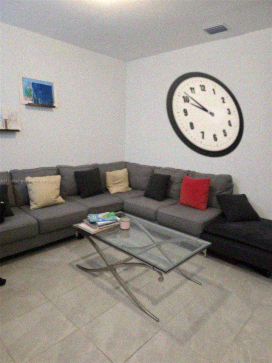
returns {"hour": 9, "minute": 52}
